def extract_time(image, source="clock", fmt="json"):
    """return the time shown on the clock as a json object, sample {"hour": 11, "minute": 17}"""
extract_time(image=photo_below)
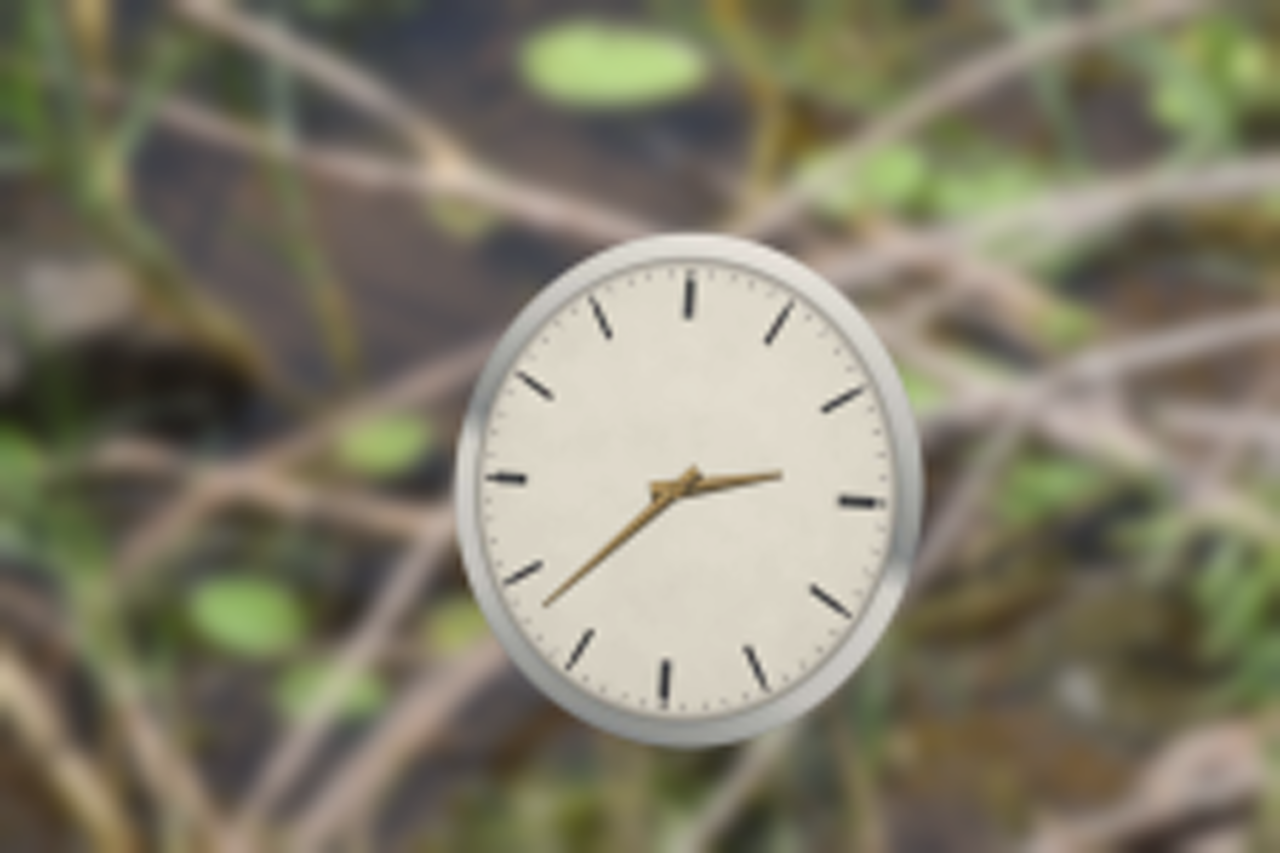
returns {"hour": 2, "minute": 38}
